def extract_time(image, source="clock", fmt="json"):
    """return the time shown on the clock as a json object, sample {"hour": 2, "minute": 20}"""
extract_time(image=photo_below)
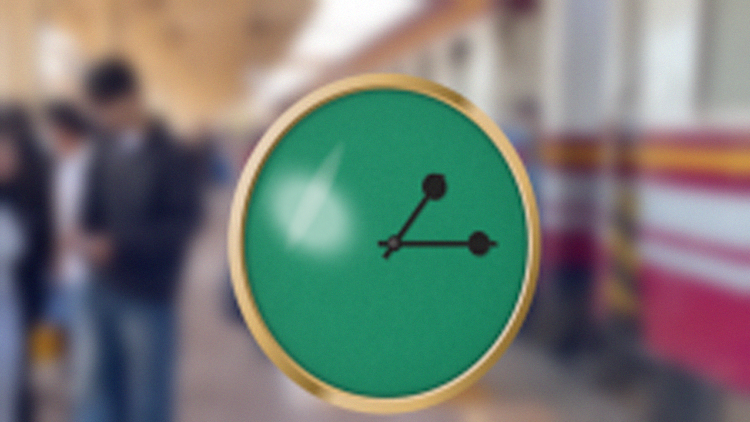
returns {"hour": 1, "minute": 15}
